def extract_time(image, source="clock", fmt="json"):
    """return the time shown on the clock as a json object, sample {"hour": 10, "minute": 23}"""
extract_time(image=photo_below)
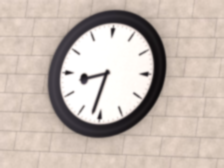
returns {"hour": 8, "minute": 32}
